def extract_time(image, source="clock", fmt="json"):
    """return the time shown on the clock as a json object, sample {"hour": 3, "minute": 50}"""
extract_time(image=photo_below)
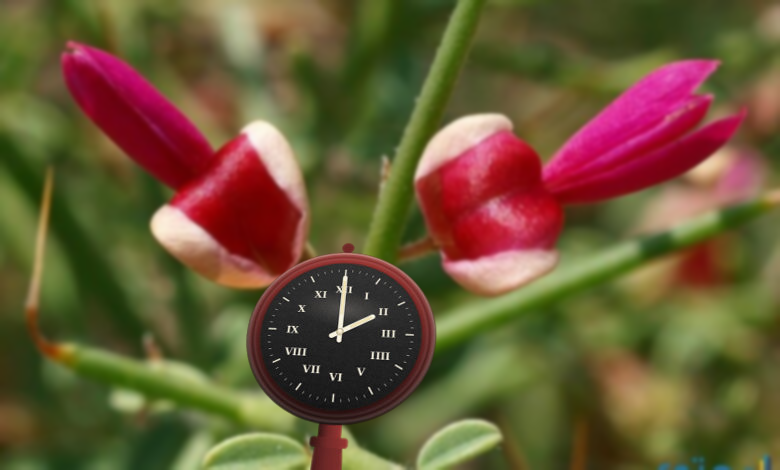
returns {"hour": 2, "minute": 0}
